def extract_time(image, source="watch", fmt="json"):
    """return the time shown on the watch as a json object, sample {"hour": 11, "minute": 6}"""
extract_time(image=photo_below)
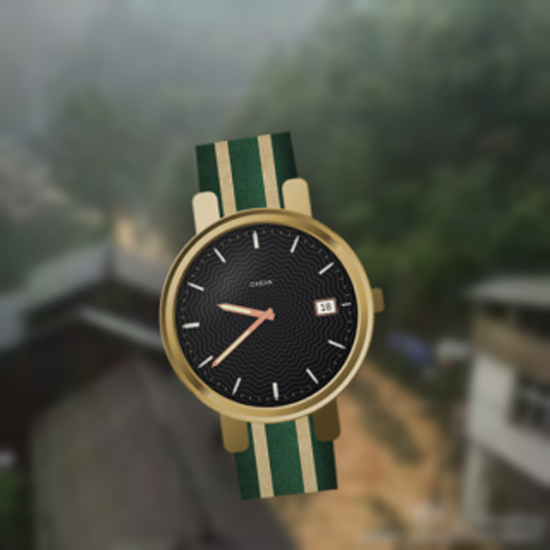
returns {"hour": 9, "minute": 39}
